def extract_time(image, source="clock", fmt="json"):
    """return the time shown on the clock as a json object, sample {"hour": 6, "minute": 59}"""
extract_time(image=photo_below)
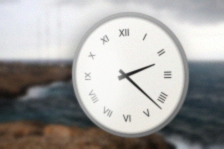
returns {"hour": 2, "minute": 22}
